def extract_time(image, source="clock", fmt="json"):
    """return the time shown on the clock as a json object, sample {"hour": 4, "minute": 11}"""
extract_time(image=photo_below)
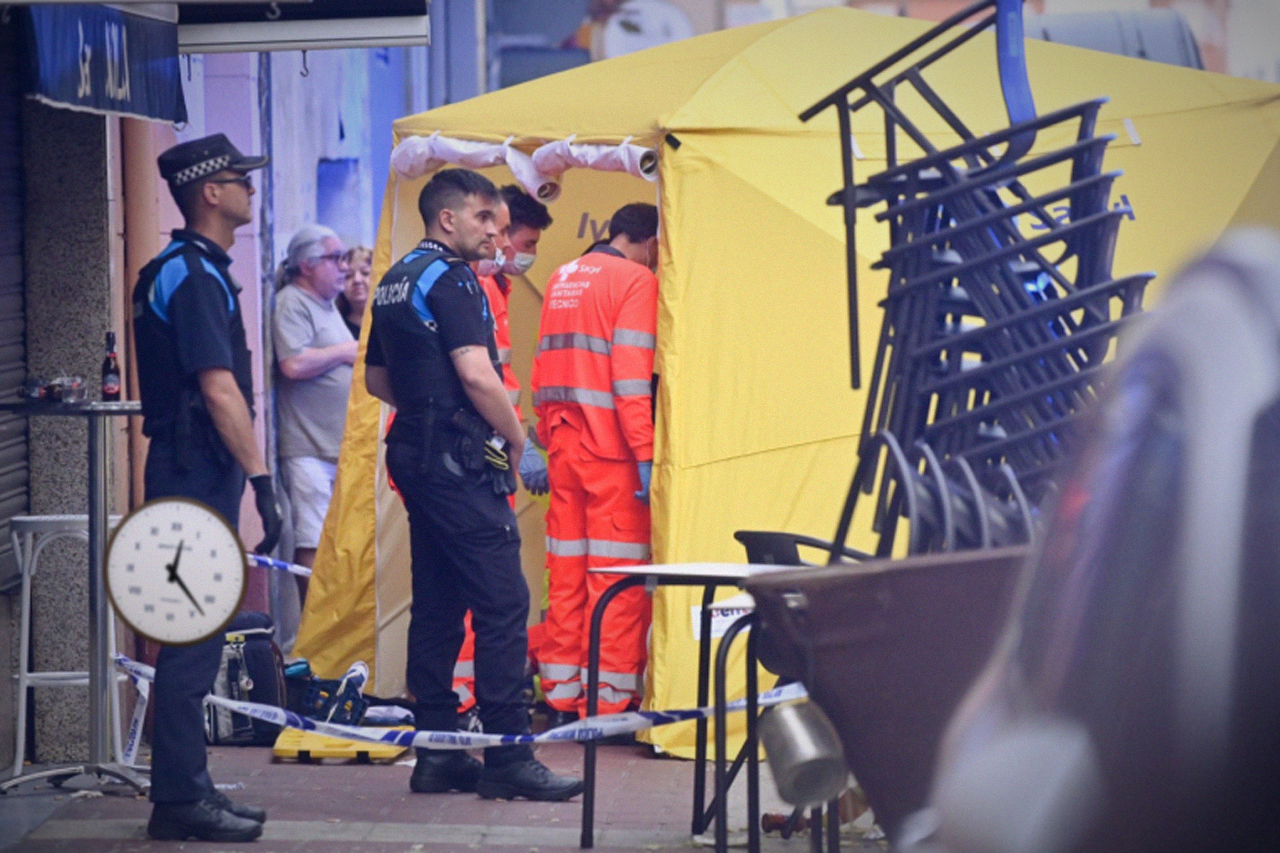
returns {"hour": 12, "minute": 23}
